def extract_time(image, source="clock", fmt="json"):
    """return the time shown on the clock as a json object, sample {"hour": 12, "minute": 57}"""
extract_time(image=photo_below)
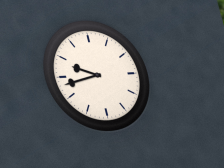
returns {"hour": 9, "minute": 43}
